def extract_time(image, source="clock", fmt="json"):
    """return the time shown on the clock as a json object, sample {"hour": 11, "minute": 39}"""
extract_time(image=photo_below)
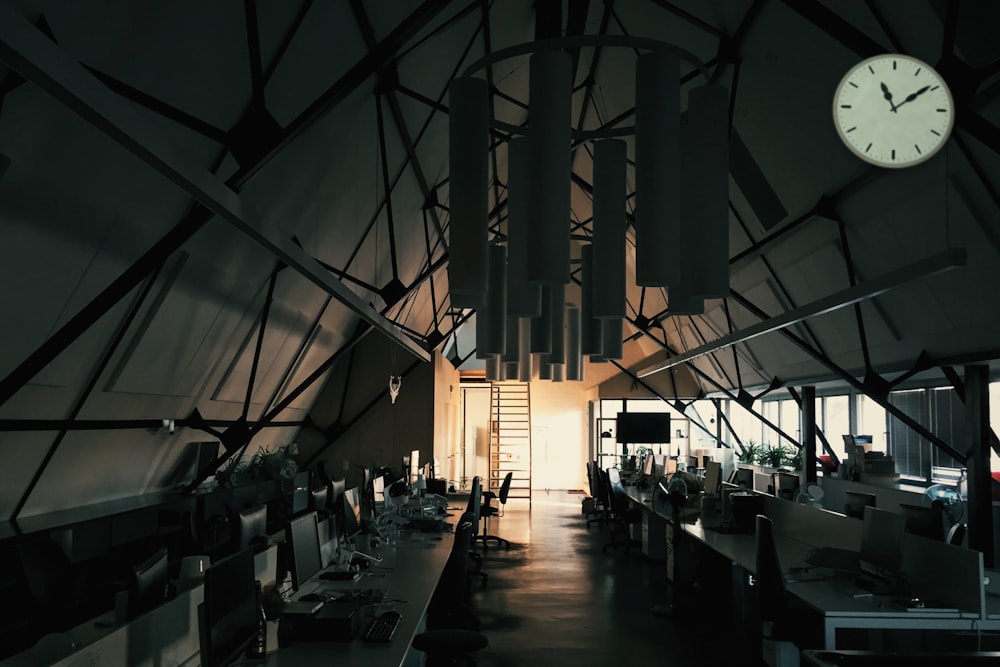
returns {"hour": 11, "minute": 9}
